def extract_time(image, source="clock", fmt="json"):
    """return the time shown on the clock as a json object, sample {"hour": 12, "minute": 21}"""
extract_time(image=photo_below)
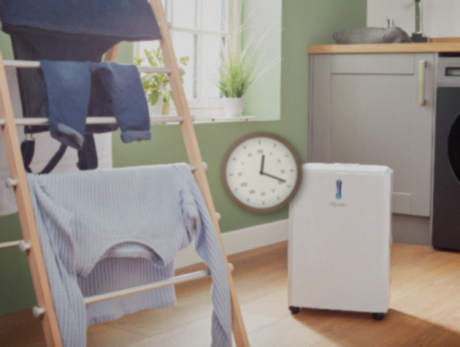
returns {"hour": 12, "minute": 19}
